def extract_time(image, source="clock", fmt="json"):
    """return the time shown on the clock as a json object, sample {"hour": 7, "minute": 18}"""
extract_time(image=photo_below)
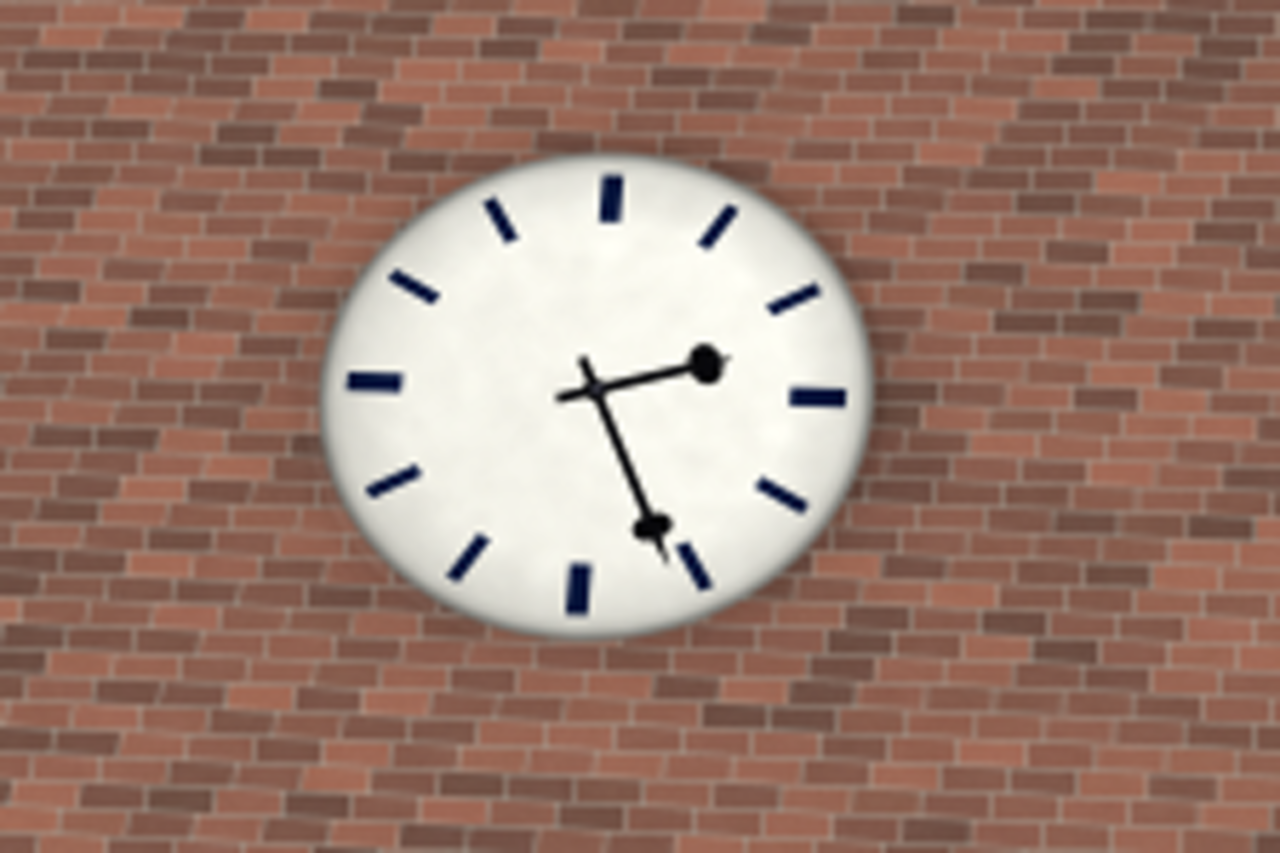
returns {"hour": 2, "minute": 26}
